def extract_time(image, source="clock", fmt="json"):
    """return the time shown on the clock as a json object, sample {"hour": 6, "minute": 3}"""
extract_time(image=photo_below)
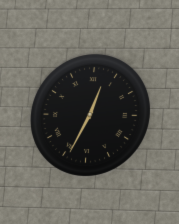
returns {"hour": 12, "minute": 34}
